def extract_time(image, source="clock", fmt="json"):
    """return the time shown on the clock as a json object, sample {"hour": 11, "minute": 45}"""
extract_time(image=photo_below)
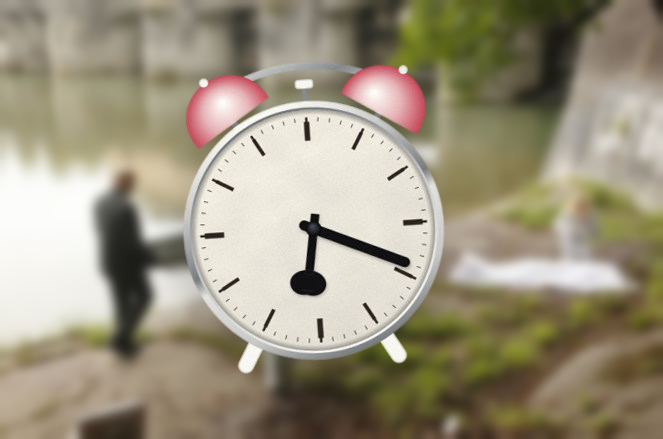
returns {"hour": 6, "minute": 19}
